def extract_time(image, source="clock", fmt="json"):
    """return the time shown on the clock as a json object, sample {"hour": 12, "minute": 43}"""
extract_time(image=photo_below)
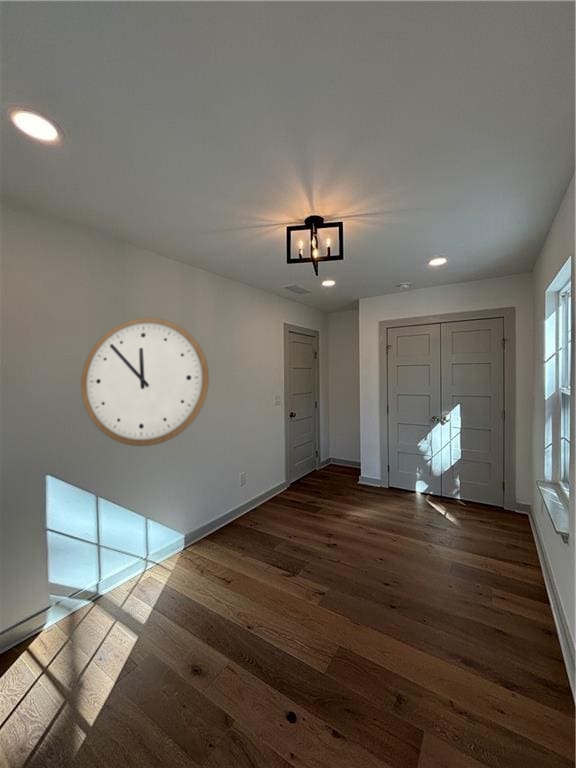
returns {"hour": 11, "minute": 53}
